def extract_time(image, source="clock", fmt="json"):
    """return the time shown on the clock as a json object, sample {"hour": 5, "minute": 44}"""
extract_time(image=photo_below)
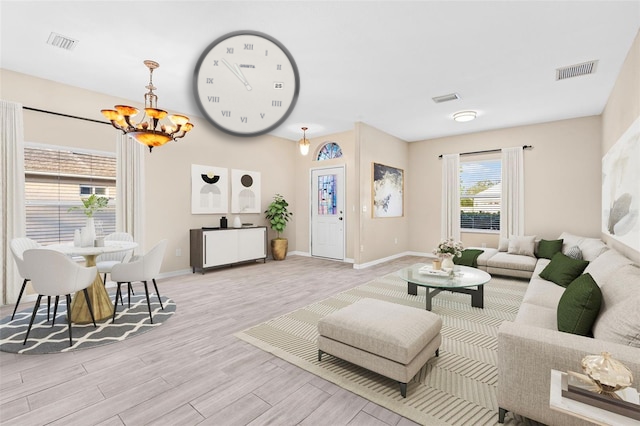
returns {"hour": 10, "minute": 52}
